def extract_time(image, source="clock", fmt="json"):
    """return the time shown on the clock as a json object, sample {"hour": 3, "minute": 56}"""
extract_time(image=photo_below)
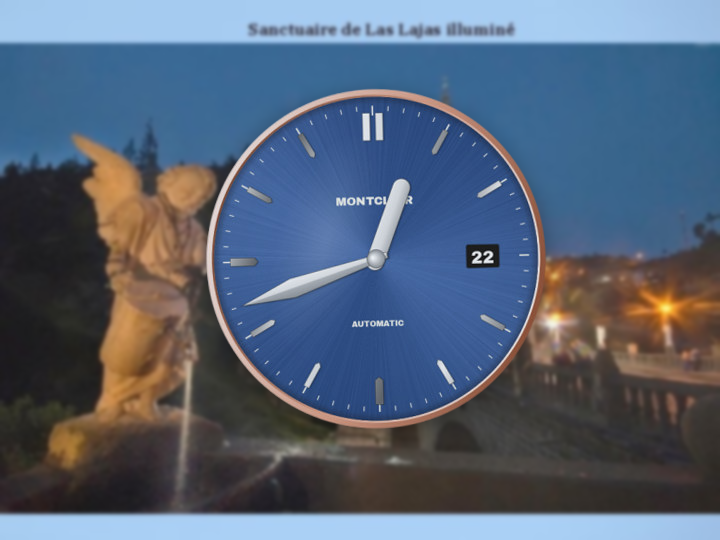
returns {"hour": 12, "minute": 42}
